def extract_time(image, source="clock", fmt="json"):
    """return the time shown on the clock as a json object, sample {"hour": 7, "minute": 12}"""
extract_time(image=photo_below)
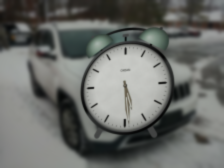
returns {"hour": 5, "minute": 29}
